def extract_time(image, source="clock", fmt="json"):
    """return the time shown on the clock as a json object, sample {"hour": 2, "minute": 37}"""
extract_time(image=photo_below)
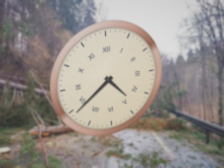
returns {"hour": 4, "minute": 39}
